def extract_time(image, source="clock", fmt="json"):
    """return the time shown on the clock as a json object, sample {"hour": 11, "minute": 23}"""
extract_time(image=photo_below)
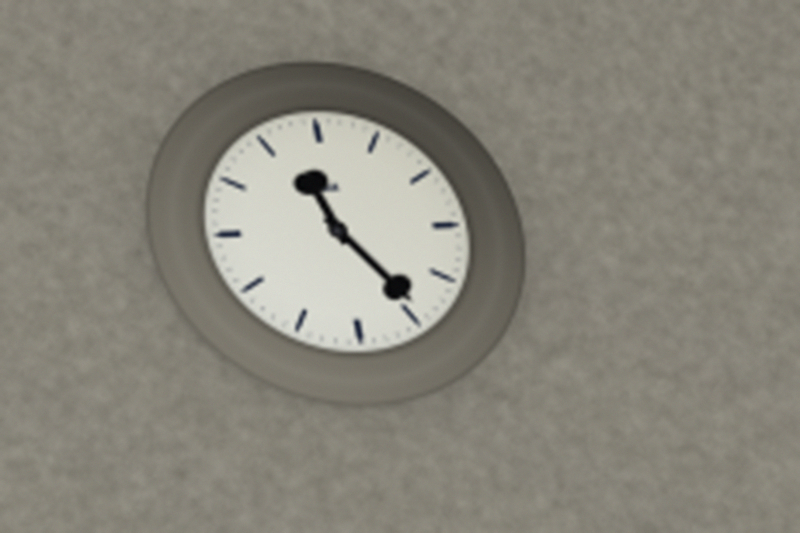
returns {"hour": 11, "minute": 24}
